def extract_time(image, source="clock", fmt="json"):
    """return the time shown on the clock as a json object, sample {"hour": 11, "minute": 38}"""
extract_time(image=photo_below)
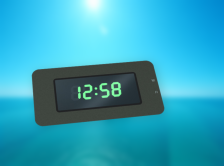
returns {"hour": 12, "minute": 58}
